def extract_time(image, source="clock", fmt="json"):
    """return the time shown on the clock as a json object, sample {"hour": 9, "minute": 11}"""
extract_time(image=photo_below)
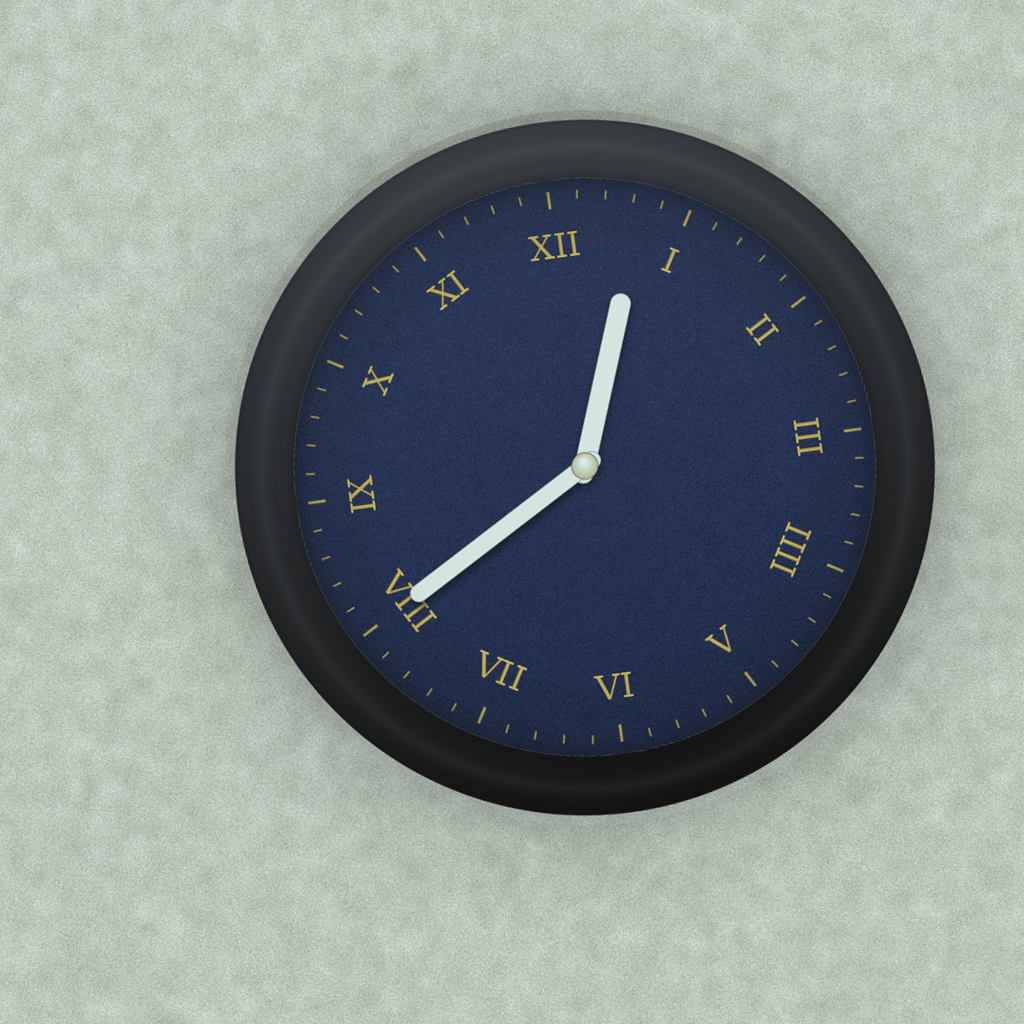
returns {"hour": 12, "minute": 40}
